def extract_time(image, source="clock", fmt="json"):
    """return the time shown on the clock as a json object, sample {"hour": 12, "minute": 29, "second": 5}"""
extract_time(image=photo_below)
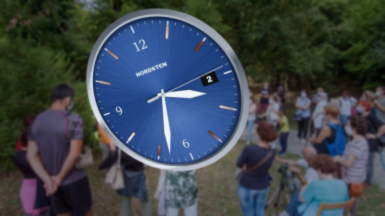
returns {"hour": 3, "minute": 33, "second": 14}
